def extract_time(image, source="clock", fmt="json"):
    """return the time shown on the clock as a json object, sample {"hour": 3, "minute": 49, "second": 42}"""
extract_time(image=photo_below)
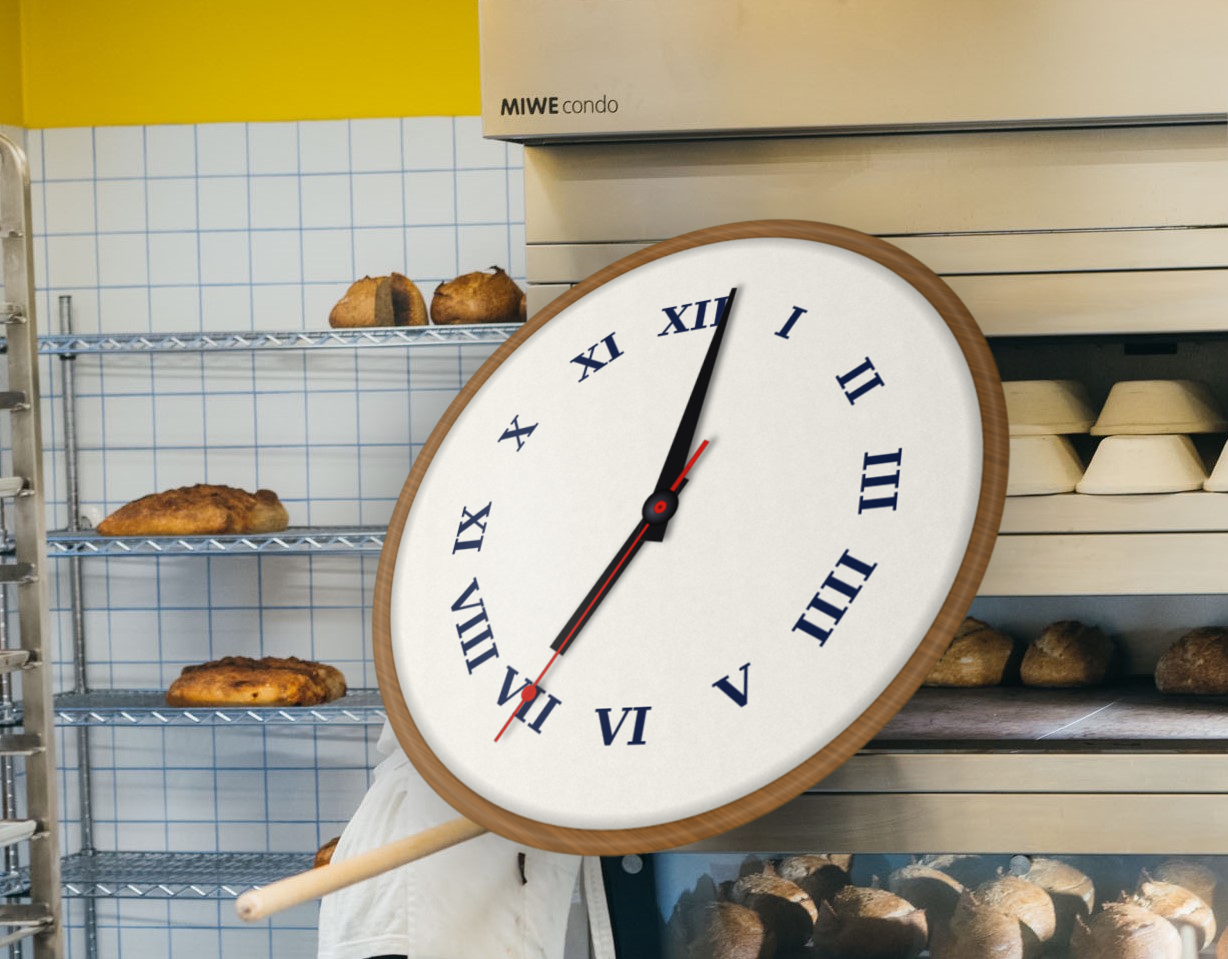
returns {"hour": 7, "minute": 1, "second": 35}
